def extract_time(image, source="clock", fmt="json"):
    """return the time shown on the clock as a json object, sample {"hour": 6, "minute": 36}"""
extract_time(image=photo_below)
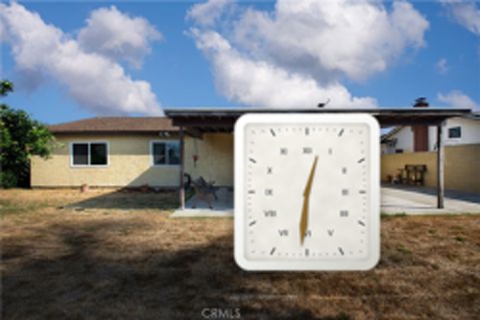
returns {"hour": 12, "minute": 31}
